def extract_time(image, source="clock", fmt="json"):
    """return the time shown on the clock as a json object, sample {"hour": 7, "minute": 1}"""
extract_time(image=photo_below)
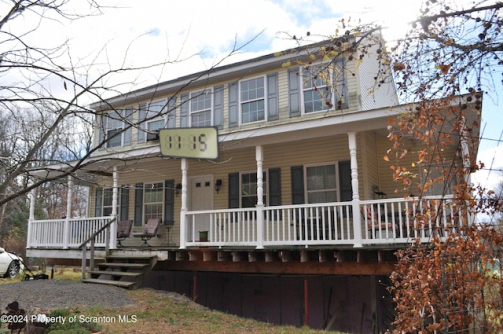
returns {"hour": 11, "minute": 15}
